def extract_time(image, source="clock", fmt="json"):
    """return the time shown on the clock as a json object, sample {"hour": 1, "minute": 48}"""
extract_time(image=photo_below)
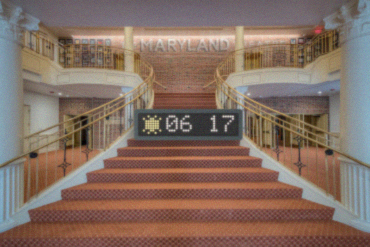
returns {"hour": 6, "minute": 17}
